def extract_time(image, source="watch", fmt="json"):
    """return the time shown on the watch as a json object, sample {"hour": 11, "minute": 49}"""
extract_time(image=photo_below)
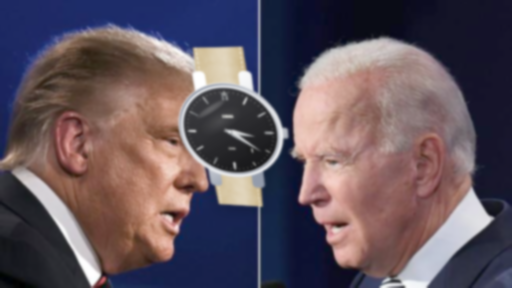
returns {"hour": 3, "minute": 21}
